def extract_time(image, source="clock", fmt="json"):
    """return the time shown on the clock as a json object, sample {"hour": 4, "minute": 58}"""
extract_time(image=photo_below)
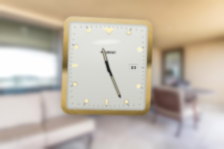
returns {"hour": 11, "minute": 26}
